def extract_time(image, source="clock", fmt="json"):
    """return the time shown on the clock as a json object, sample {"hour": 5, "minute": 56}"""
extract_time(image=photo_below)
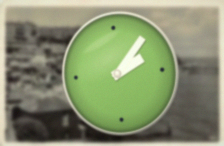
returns {"hour": 2, "minute": 7}
